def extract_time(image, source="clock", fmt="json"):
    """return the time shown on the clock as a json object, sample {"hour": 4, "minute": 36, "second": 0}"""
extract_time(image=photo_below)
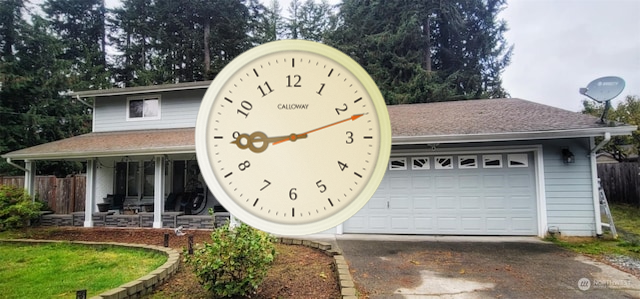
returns {"hour": 8, "minute": 44, "second": 12}
